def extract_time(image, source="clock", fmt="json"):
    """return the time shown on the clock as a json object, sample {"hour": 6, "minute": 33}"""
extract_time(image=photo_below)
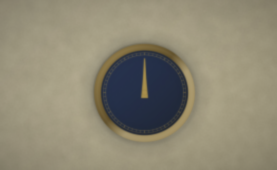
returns {"hour": 12, "minute": 0}
